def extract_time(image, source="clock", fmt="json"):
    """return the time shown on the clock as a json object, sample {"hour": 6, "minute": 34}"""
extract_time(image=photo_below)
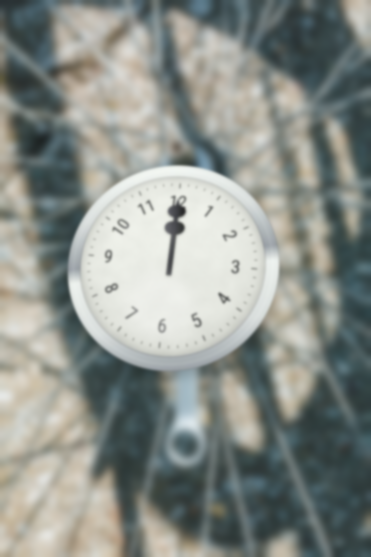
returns {"hour": 12, "minute": 0}
